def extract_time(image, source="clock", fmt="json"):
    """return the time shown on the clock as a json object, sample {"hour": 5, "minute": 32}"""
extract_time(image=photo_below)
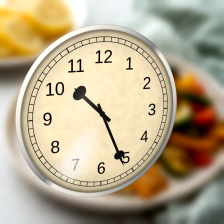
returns {"hour": 10, "minute": 26}
